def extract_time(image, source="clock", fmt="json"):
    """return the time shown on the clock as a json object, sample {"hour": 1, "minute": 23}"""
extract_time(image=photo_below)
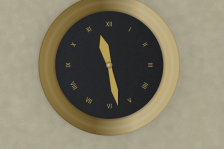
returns {"hour": 11, "minute": 28}
